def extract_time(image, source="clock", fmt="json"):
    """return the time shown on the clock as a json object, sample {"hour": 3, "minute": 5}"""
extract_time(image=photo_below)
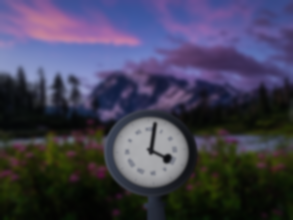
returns {"hour": 4, "minute": 2}
